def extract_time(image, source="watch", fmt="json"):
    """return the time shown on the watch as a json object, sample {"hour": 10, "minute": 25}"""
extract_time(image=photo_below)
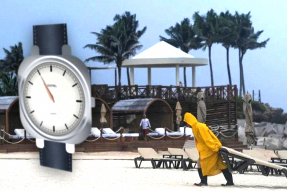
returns {"hour": 10, "minute": 55}
